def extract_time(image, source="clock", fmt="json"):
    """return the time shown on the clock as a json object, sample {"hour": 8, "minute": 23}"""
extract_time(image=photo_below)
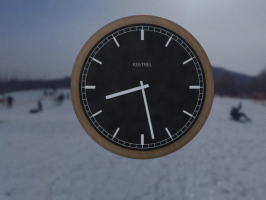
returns {"hour": 8, "minute": 28}
